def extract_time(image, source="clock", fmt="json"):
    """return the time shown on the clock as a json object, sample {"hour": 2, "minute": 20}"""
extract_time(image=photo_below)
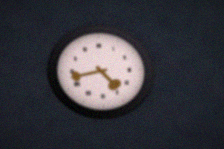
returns {"hour": 4, "minute": 43}
